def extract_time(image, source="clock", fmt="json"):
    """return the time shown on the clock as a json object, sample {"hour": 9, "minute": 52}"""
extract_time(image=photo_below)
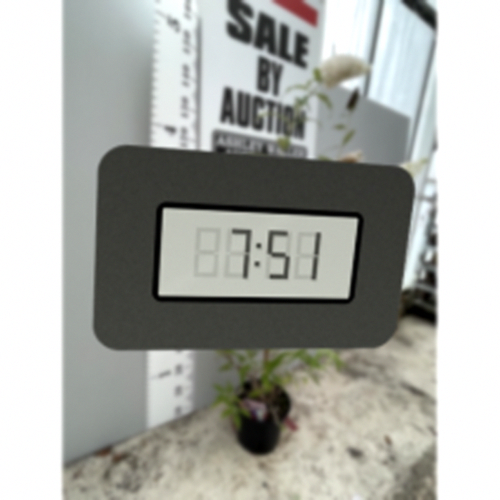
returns {"hour": 7, "minute": 51}
